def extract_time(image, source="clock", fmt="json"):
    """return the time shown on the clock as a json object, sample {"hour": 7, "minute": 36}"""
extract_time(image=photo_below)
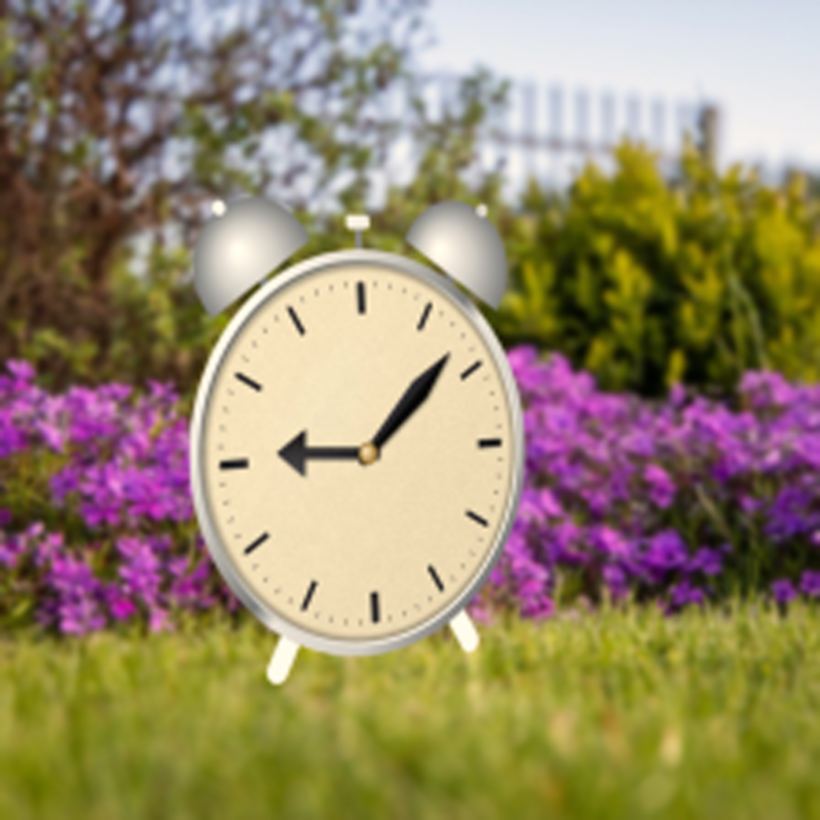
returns {"hour": 9, "minute": 8}
